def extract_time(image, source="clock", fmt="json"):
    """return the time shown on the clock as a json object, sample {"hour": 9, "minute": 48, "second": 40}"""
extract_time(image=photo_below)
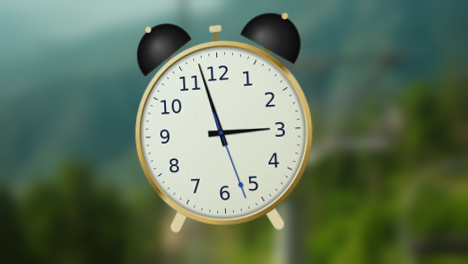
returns {"hour": 2, "minute": 57, "second": 27}
